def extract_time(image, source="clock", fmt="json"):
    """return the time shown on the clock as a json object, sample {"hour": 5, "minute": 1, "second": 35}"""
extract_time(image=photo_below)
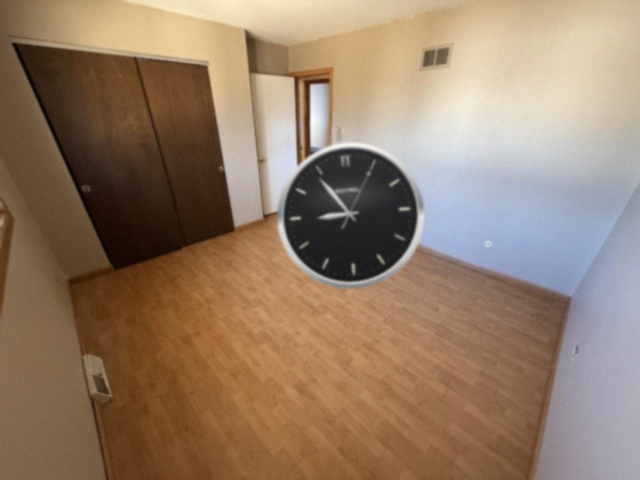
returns {"hour": 8, "minute": 54, "second": 5}
